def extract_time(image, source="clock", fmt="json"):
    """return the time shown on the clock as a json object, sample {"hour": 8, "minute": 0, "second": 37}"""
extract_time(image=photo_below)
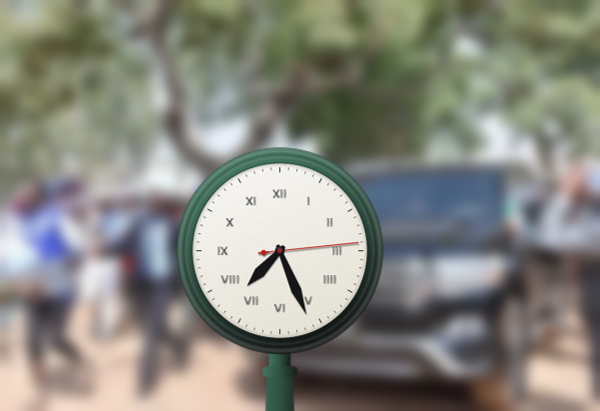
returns {"hour": 7, "minute": 26, "second": 14}
